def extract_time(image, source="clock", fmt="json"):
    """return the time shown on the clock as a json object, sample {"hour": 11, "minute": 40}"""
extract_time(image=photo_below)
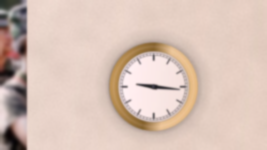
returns {"hour": 9, "minute": 16}
